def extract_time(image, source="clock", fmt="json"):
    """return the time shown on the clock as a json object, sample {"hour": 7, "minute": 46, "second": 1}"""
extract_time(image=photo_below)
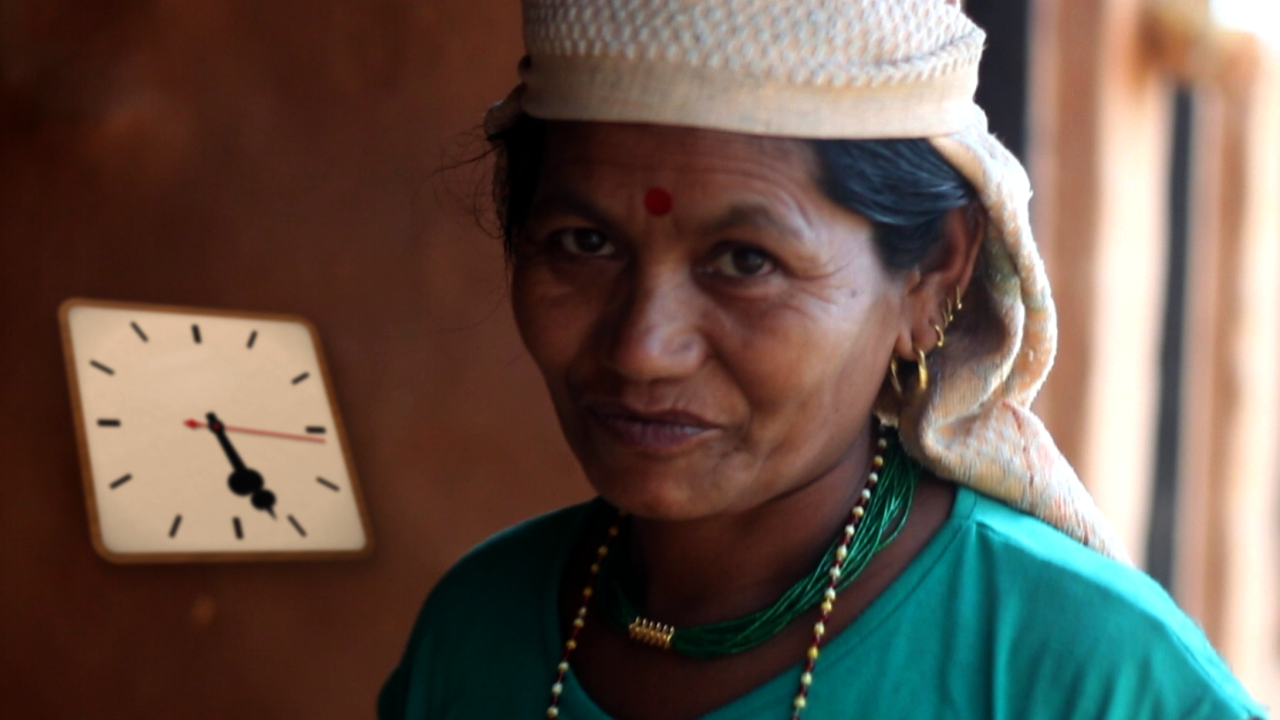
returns {"hour": 5, "minute": 26, "second": 16}
